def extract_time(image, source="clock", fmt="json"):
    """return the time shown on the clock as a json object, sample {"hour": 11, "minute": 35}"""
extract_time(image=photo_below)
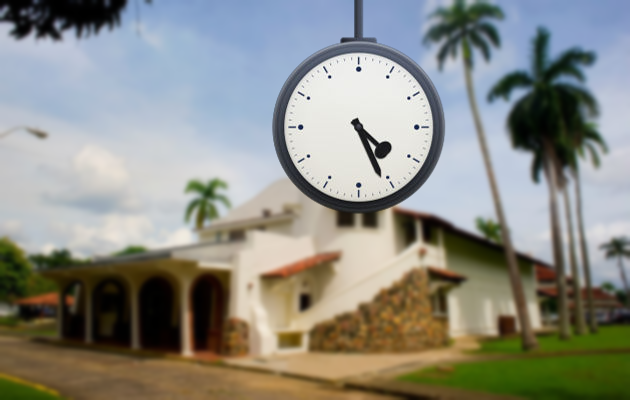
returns {"hour": 4, "minute": 26}
